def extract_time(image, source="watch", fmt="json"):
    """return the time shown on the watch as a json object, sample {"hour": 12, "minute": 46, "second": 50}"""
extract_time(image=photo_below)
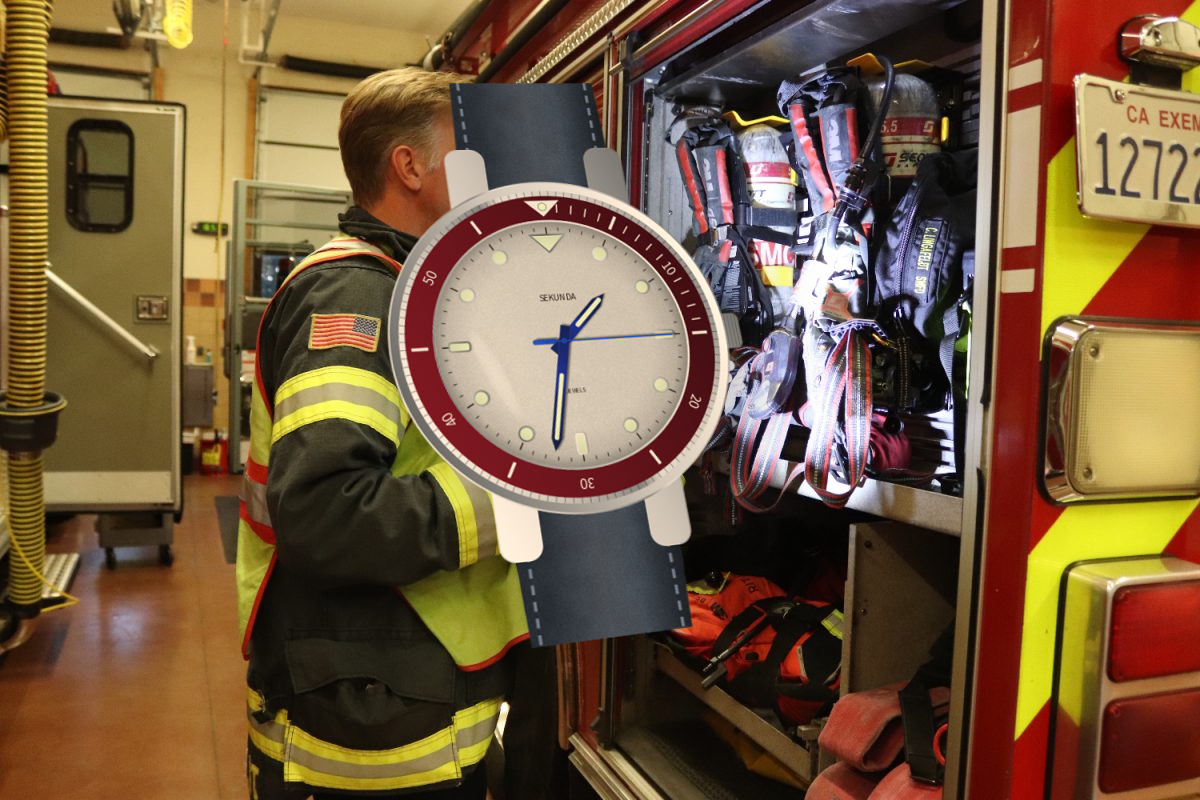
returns {"hour": 1, "minute": 32, "second": 15}
